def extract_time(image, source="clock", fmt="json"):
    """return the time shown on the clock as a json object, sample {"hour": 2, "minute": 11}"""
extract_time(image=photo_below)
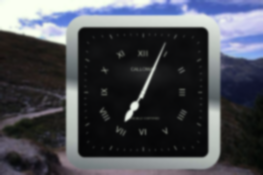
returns {"hour": 7, "minute": 4}
